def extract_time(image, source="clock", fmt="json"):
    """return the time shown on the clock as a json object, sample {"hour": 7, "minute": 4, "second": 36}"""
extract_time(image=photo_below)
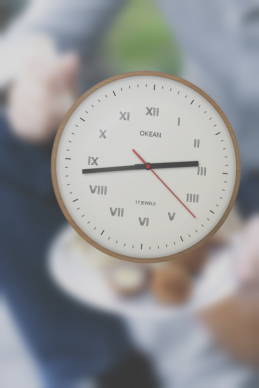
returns {"hour": 2, "minute": 43, "second": 22}
